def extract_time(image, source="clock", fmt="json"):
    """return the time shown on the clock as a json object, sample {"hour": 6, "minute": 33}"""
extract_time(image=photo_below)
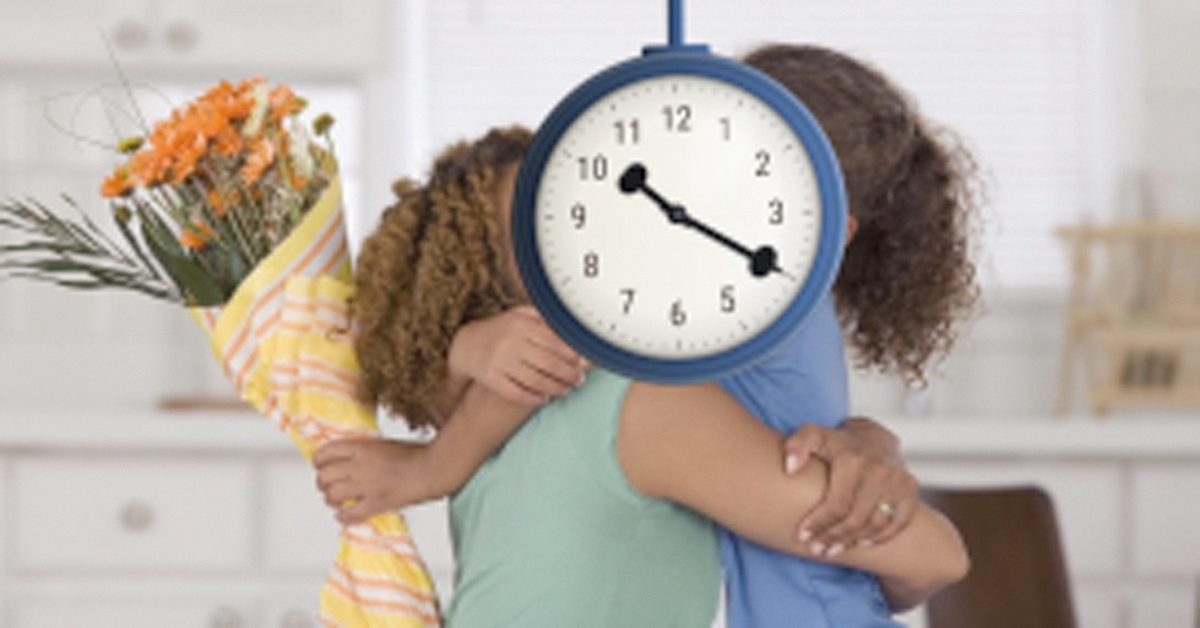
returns {"hour": 10, "minute": 20}
